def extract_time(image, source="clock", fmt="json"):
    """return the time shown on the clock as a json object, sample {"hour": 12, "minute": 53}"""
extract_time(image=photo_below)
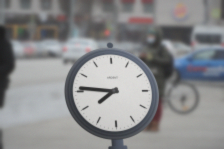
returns {"hour": 7, "minute": 46}
